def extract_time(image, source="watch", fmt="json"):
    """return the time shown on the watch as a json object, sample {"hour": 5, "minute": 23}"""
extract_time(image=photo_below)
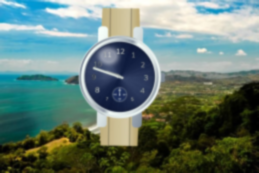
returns {"hour": 9, "minute": 48}
